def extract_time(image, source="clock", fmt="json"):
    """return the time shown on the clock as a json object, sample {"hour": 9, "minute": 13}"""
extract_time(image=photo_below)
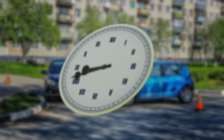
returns {"hour": 8, "minute": 42}
